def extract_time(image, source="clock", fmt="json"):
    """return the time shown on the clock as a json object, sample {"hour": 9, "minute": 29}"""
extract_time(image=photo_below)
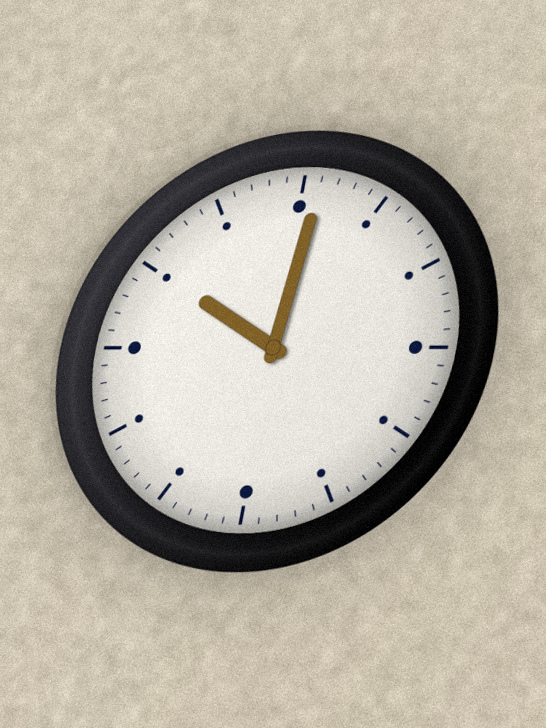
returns {"hour": 10, "minute": 1}
